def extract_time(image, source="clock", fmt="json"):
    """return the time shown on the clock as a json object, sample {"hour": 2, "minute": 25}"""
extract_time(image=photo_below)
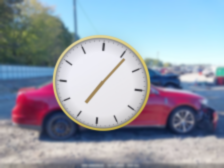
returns {"hour": 7, "minute": 6}
